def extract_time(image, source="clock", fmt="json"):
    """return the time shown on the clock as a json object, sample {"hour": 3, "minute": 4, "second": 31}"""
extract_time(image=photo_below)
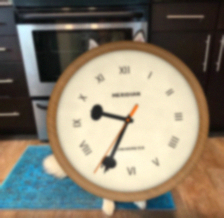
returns {"hour": 9, "minute": 34, "second": 36}
